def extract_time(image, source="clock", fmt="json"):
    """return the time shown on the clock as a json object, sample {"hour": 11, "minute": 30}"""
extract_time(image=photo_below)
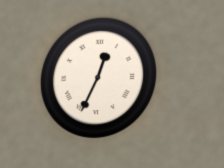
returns {"hour": 12, "minute": 34}
